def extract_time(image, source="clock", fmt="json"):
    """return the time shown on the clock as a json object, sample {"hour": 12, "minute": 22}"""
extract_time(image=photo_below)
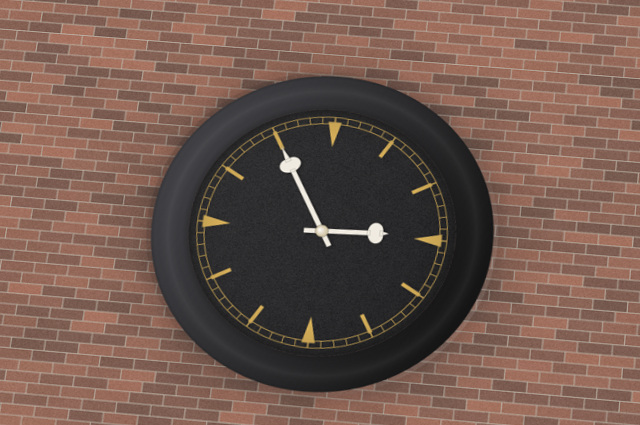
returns {"hour": 2, "minute": 55}
